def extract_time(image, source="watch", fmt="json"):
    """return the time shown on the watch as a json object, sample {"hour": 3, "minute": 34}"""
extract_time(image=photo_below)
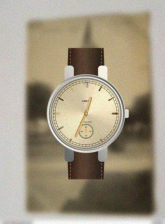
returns {"hour": 12, "minute": 34}
